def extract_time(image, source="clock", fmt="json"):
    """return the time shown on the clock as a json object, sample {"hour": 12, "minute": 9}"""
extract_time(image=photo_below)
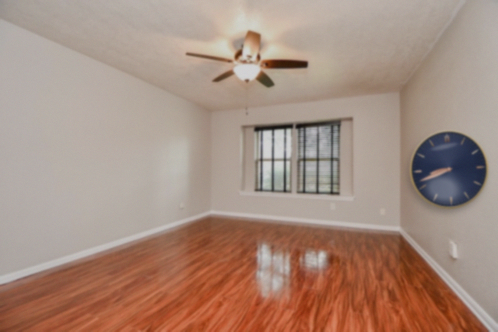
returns {"hour": 8, "minute": 42}
